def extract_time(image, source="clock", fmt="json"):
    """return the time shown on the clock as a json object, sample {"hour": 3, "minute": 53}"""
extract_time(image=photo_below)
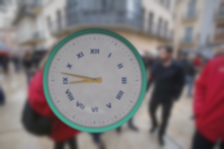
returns {"hour": 8, "minute": 47}
